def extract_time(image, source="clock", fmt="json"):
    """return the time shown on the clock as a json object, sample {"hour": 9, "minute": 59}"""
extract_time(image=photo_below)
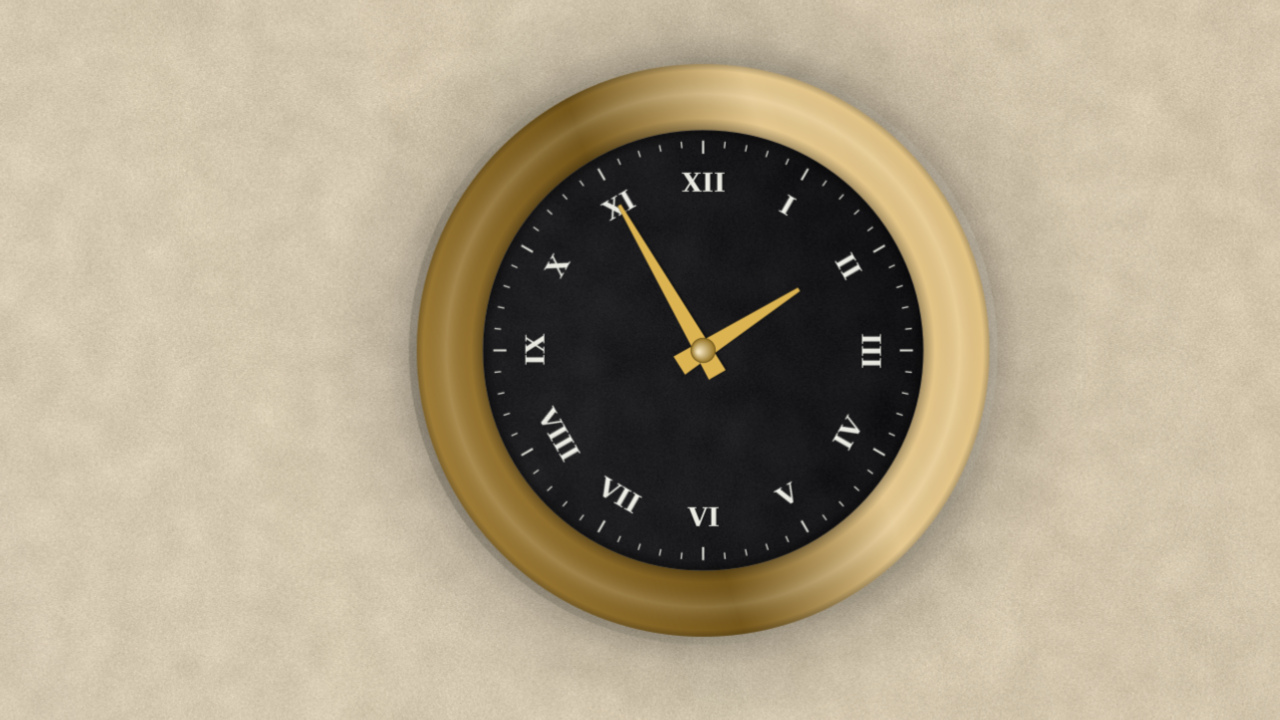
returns {"hour": 1, "minute": 55}
